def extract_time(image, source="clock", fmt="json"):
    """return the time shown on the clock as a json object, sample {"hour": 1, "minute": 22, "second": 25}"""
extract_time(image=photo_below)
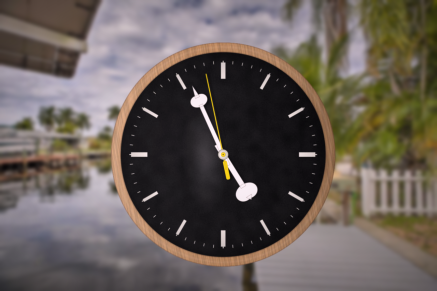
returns {"hour": 4, "minute": 55, "second": 58}
